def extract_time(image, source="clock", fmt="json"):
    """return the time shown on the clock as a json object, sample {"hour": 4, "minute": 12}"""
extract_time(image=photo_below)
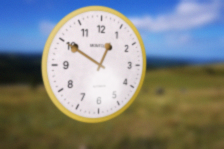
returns {"hour": 12, "minute": 50}
